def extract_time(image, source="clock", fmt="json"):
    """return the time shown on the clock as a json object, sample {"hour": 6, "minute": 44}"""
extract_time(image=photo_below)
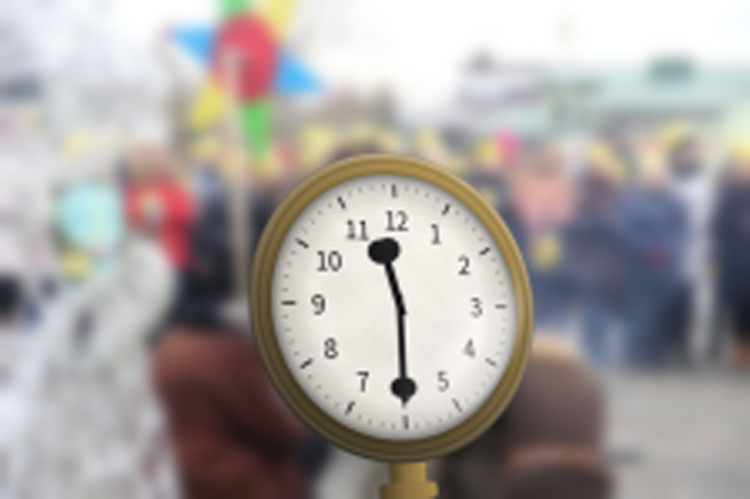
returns {"hour": 11, "minute": 30}
